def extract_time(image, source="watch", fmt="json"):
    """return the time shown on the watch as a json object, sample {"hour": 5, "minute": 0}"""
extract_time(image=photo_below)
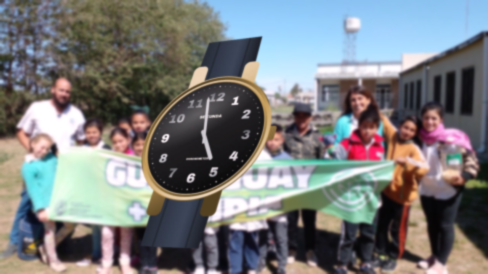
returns {"hour": 4, "minute": 58}
